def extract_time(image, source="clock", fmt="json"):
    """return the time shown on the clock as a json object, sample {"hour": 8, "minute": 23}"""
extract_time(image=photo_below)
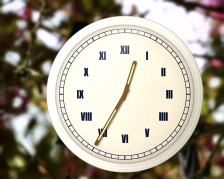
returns {"hour": 12, "minute": 35}
